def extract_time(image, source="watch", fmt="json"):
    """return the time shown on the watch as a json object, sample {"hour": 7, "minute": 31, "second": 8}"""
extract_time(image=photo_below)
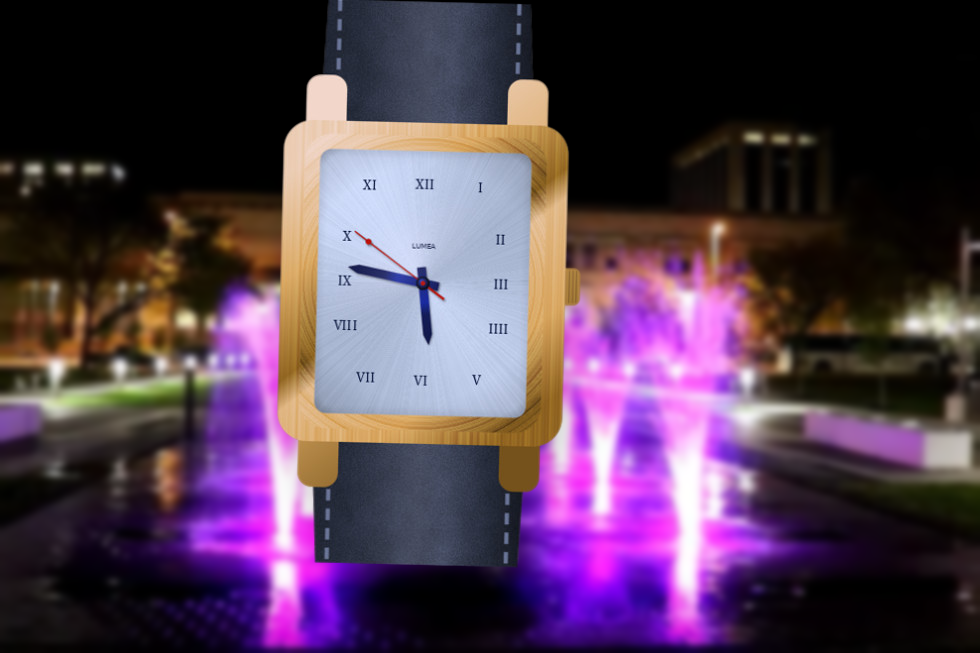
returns {"hour": 5, "minute": 46, "second": 51}
